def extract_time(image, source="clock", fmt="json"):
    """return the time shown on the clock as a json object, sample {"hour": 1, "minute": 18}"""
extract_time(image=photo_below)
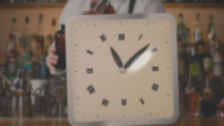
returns {"hour": 11, "minute": 8}
